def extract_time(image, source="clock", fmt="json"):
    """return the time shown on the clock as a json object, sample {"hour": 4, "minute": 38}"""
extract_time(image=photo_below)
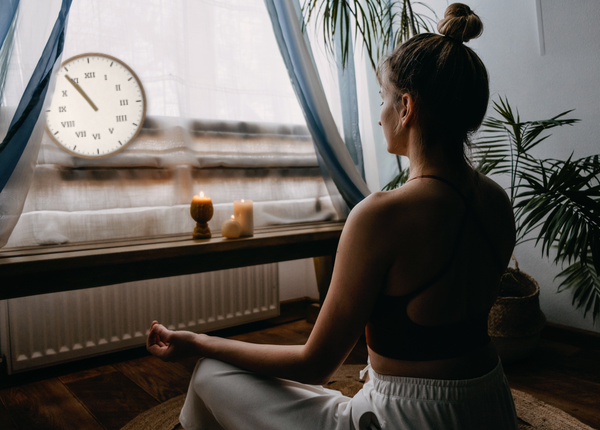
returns {"hour": 10, "minute": 54}
